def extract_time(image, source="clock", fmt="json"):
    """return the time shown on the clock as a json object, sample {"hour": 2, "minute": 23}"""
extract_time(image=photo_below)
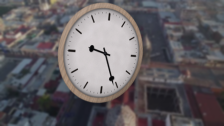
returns {"hour": 9, "minute": 26}
